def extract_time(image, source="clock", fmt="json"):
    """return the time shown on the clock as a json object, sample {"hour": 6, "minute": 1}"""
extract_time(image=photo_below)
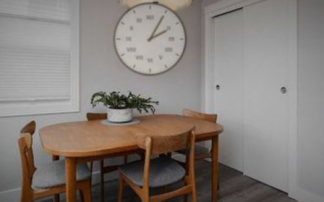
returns {"hour": 2, "minute": 5}
